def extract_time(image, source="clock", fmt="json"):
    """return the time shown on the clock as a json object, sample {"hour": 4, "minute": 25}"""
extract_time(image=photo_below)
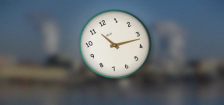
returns {"hour": 11, "minute": 17}
